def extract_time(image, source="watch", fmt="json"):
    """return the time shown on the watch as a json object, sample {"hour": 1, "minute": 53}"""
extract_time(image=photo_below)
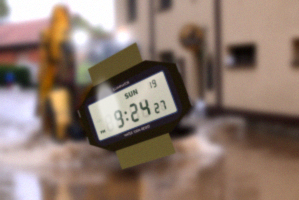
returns {"hour": 9, "minute": 24}
